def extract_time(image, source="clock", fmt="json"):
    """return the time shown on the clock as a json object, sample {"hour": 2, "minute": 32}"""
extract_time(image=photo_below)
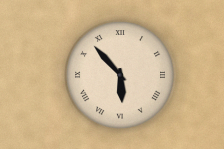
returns {"hour": 5, "minute": 53}
